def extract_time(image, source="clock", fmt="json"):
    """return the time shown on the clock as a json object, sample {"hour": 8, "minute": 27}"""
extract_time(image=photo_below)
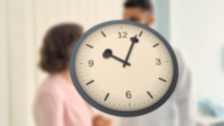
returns {"hour": 10, "minute": 4}
